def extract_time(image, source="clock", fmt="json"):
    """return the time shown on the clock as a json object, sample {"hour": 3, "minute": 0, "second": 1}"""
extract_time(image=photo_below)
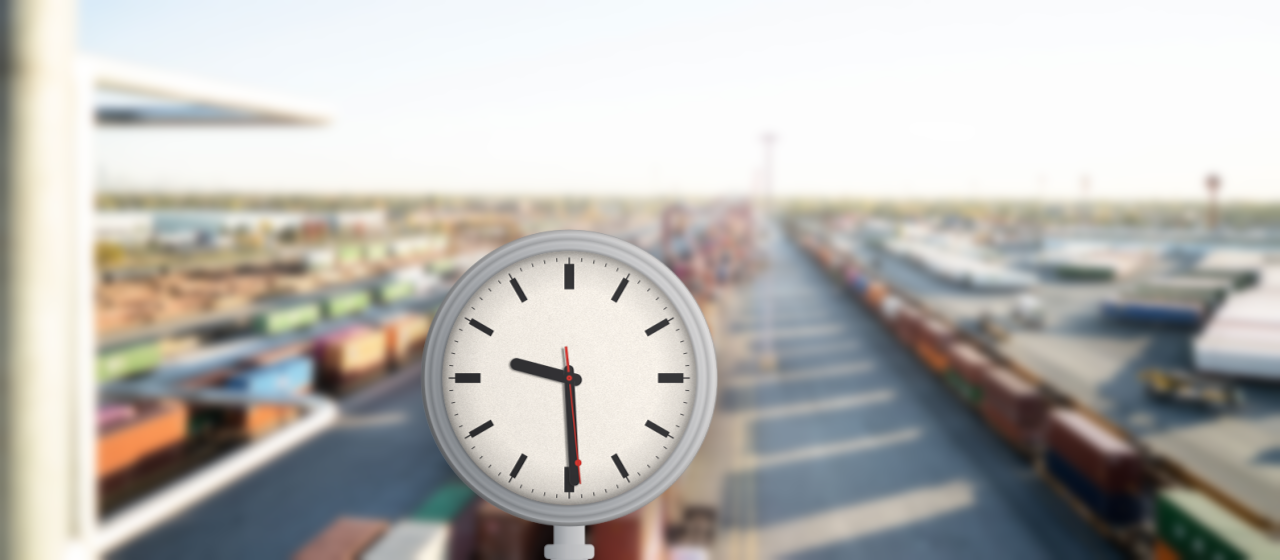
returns {"hour": 9, "minute": 29, "second": 29}
